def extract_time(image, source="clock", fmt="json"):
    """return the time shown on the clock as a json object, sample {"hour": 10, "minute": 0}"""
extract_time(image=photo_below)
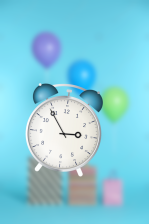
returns {"hour": 2, "minute": 54}
